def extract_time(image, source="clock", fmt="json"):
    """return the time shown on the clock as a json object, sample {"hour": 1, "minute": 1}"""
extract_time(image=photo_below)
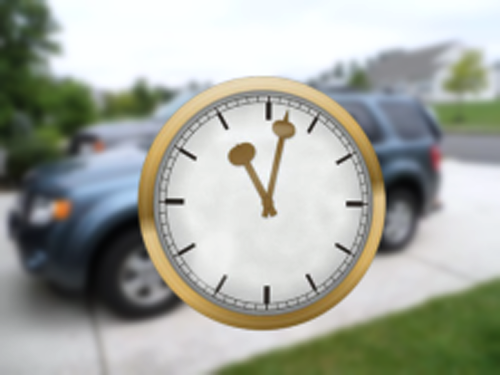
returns {"hour": 11, "minute": 2}
